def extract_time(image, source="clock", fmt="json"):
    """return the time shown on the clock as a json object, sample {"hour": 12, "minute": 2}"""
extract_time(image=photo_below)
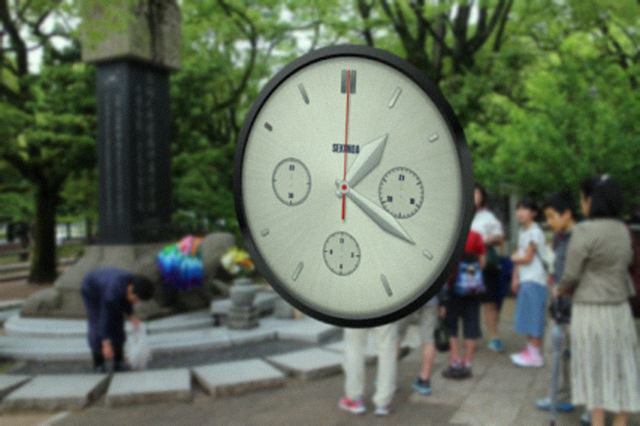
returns {"hour": 1, "minute": 20}
